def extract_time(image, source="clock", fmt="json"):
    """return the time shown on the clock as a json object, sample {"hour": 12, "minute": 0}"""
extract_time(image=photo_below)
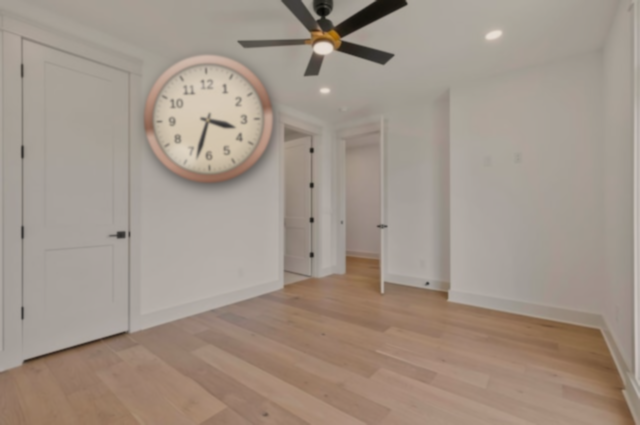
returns {"hour": 3, "minute": 33}
